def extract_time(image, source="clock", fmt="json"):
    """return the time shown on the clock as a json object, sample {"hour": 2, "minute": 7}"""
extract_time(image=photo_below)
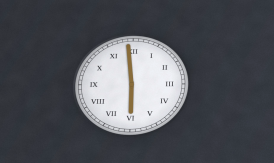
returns {"hour": 5, "minute": 59}
